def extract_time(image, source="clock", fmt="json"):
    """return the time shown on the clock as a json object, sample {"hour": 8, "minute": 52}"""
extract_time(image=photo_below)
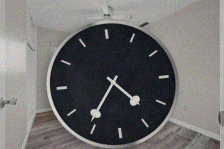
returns {"hour": 4, "minute": 36}
